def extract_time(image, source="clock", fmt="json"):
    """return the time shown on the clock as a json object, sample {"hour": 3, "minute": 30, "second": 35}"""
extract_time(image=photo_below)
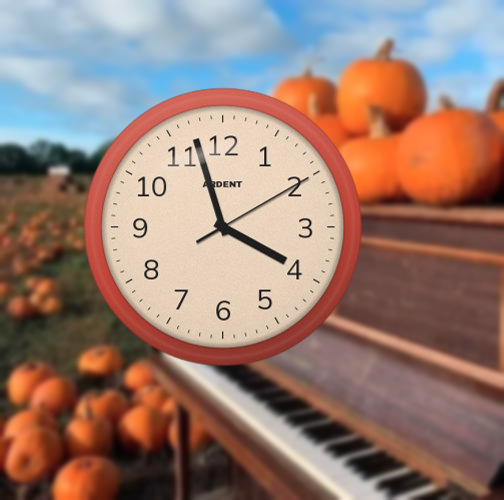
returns {"hour": 3, "minute": 57, "second": 10}
